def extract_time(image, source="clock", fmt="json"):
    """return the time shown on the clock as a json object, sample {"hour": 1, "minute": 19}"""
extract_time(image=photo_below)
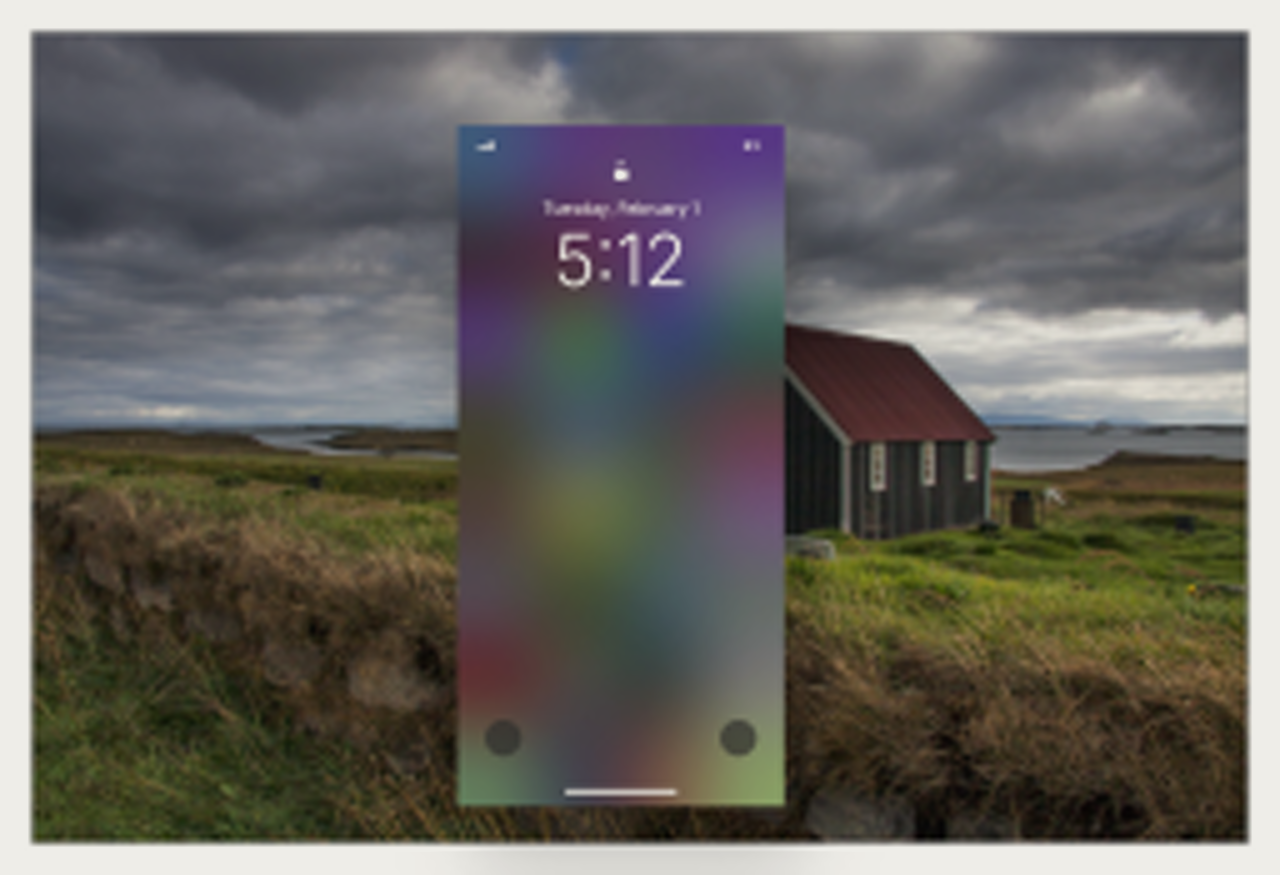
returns {"hour": 5, "minute": 12}
